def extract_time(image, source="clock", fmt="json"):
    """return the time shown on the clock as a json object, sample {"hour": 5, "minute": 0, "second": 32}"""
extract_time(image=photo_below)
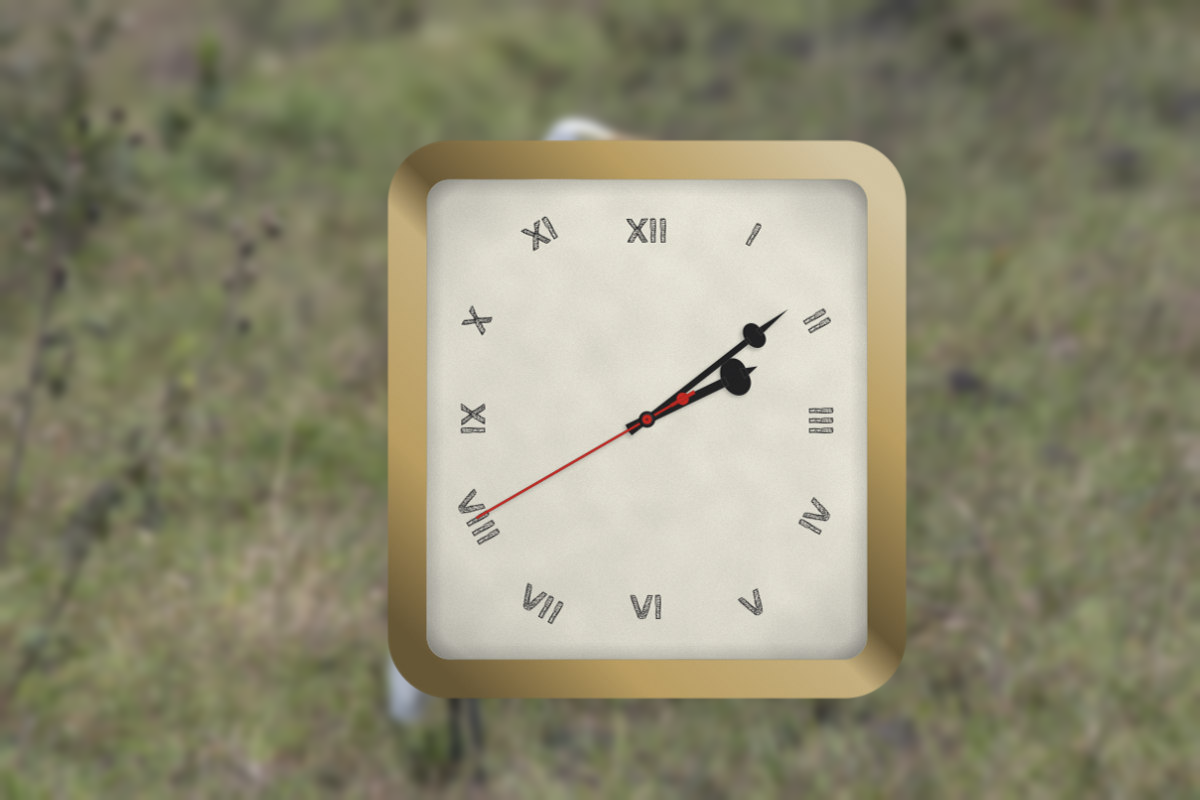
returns {"hour": 2, "minute": 8, "second": 40}
